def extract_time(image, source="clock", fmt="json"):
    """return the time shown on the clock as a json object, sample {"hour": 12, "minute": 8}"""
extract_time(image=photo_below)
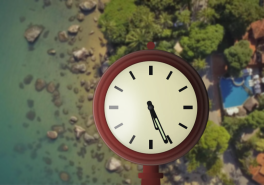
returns {"hour": 5, "minute": 26}
